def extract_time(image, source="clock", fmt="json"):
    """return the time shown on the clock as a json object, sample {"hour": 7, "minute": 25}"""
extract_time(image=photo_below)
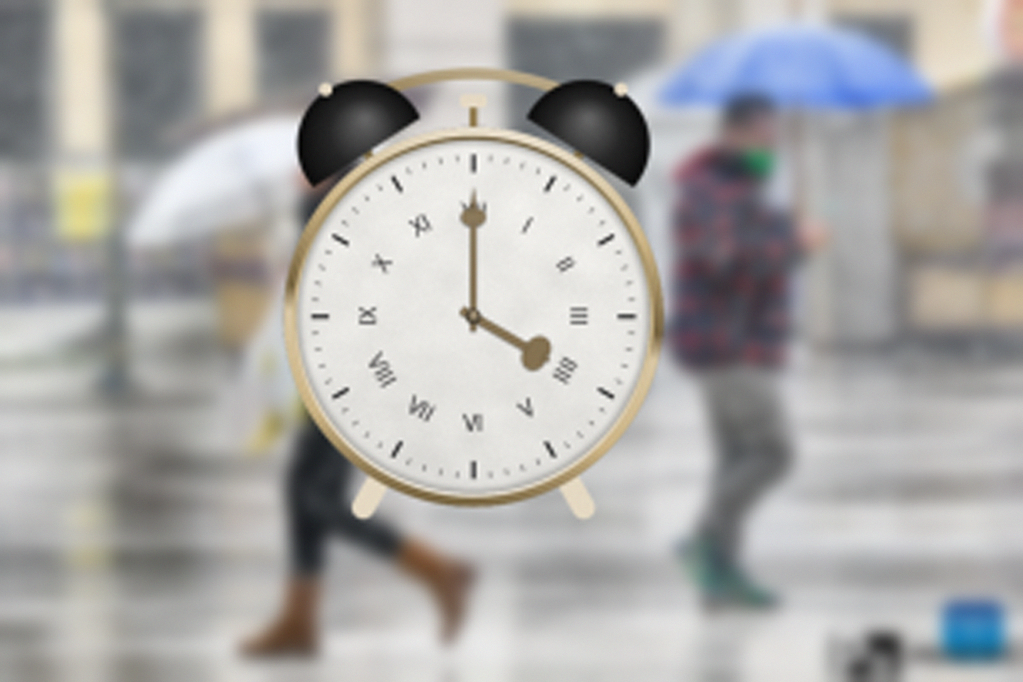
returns {"hour": 4, "minute": 0}
